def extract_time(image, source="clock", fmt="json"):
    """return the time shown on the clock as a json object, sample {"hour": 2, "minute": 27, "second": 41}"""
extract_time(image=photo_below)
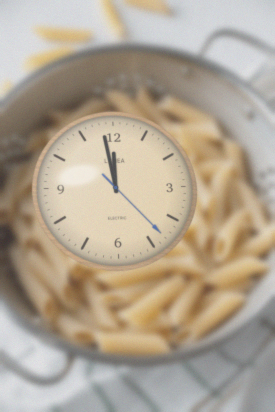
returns {"hour": 11, "minute": 58, "second": 23}
